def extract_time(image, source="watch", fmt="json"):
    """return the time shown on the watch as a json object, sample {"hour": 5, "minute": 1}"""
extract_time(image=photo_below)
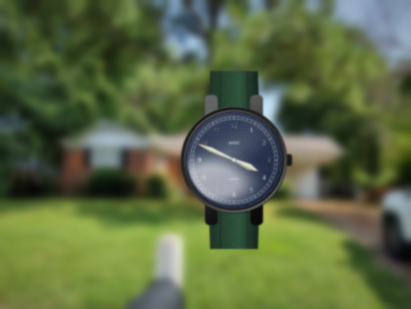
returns {"hour": 3, "minute": 49}
